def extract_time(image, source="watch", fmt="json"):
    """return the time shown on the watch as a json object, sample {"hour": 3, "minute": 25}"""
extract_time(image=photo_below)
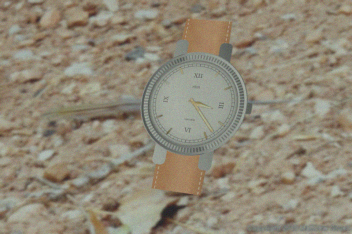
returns {"hour": 3, "minute": 23}
